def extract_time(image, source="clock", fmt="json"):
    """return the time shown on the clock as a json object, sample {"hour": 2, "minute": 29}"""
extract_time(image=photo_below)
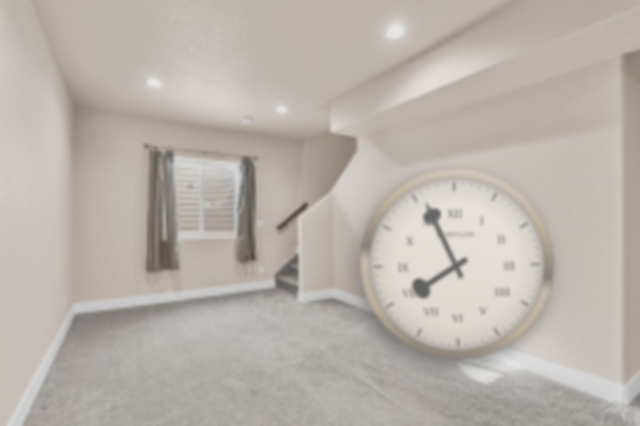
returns {"hour": 7, "minute": 56}
